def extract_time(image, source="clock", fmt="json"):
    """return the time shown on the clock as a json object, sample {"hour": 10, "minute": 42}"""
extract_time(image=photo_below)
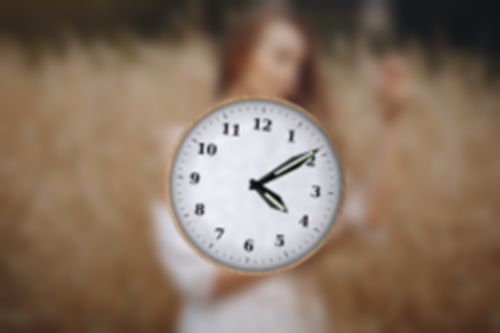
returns {"hour": 4, "minute": 9}
